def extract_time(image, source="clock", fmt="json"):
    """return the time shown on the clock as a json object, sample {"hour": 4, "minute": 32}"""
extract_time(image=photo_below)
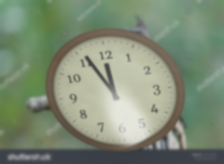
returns {"hour": 11, "minute": 56}
